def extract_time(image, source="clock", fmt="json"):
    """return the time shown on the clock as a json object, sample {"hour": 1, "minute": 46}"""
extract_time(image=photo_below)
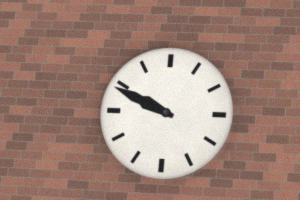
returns {"hour": 9, "minute": 49}
